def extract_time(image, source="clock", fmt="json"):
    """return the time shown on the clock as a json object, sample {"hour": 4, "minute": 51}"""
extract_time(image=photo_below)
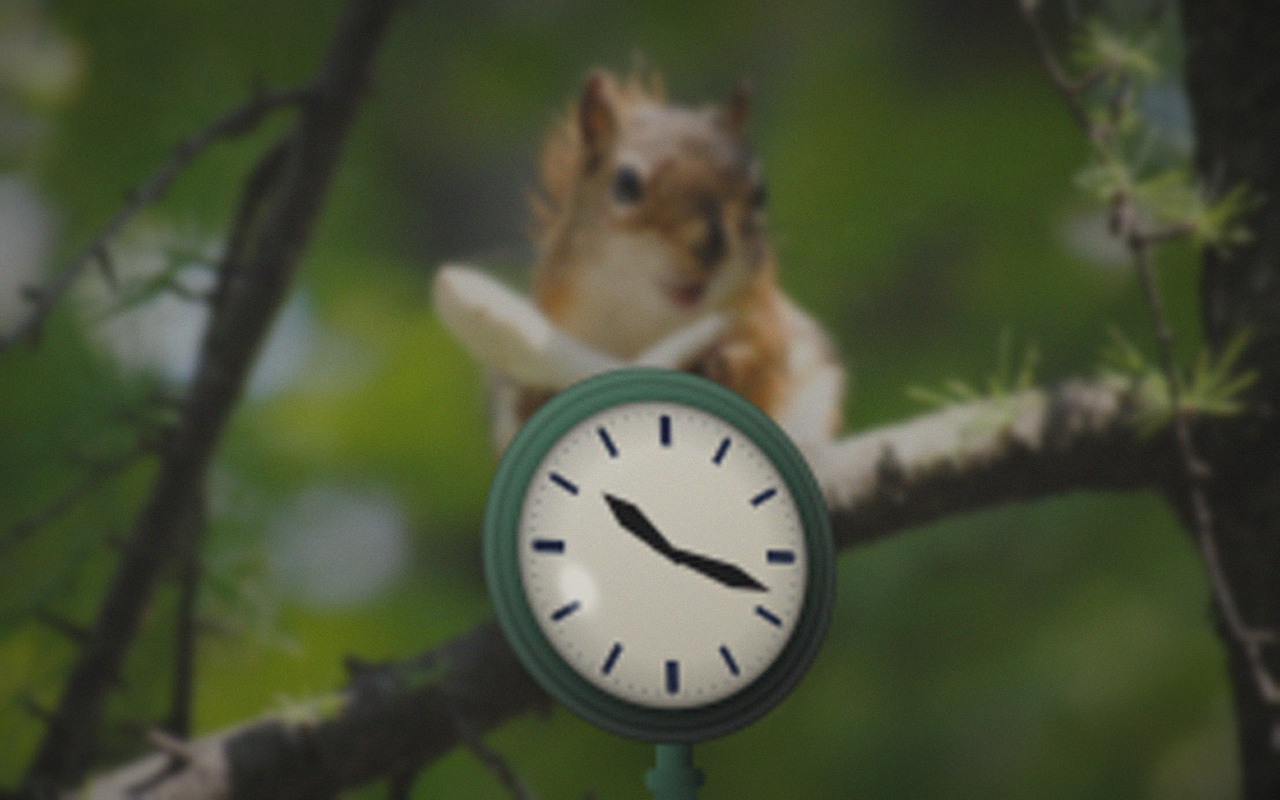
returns {"hour": 10, "minute": 18}
